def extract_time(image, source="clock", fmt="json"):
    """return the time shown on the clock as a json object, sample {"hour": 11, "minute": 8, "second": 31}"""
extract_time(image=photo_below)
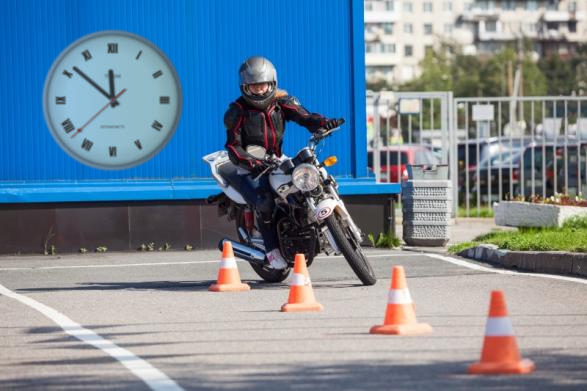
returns {"hour": 11, "minute": 51, "second": 38}
